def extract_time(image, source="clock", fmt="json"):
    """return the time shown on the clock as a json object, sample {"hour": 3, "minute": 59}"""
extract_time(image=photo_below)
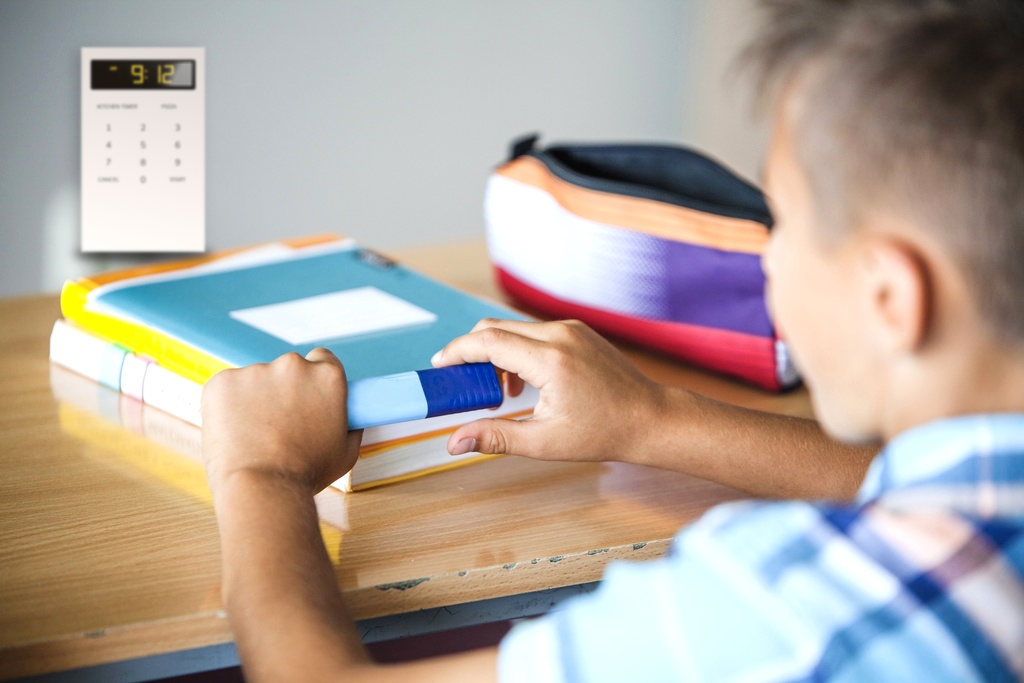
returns {"hour": 9, "minute": 12}
